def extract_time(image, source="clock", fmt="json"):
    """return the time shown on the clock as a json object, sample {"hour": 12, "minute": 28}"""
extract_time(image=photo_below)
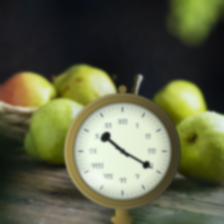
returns {"hour": 10, "minute": 20}
